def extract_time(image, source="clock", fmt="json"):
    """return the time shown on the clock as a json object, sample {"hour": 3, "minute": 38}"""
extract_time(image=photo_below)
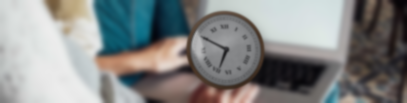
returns {"hour": 6, "minute": 50}
